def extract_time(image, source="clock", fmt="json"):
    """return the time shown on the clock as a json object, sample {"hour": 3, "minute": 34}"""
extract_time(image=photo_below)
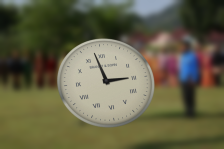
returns {"hour": 2, "minute": 58}
